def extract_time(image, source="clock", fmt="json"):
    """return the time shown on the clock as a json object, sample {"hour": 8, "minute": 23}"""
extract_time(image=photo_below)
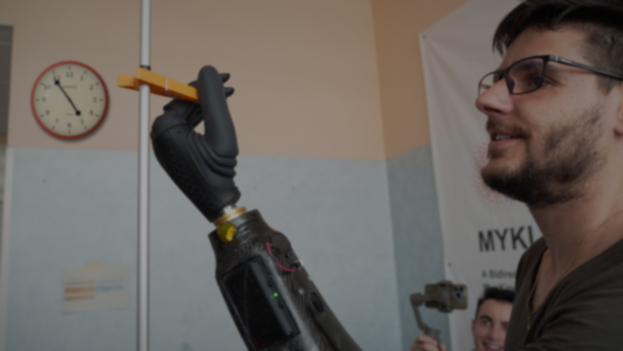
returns {"hour": 4, "minute": 54}
